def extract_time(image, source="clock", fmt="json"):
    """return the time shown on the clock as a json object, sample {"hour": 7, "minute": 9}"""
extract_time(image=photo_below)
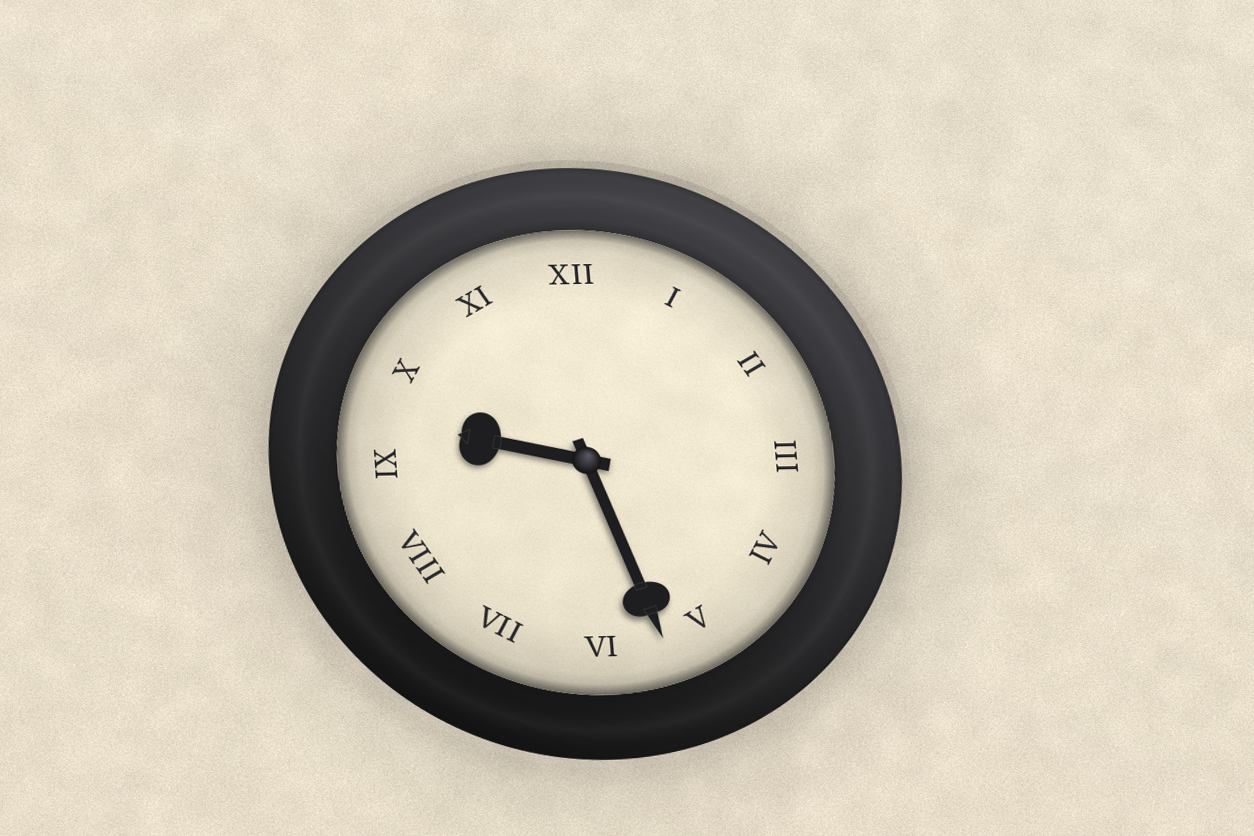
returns {"hour": 9, "minute": 27}
